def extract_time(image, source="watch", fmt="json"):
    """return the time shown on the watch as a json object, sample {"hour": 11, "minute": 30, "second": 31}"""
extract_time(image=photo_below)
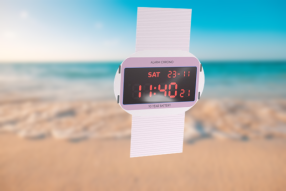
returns {"hour": 11, "minute": 40, "second": 21}
